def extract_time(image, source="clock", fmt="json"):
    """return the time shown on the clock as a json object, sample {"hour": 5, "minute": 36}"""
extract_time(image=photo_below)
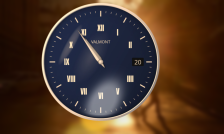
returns {"hour": 10, "minute": 54}
